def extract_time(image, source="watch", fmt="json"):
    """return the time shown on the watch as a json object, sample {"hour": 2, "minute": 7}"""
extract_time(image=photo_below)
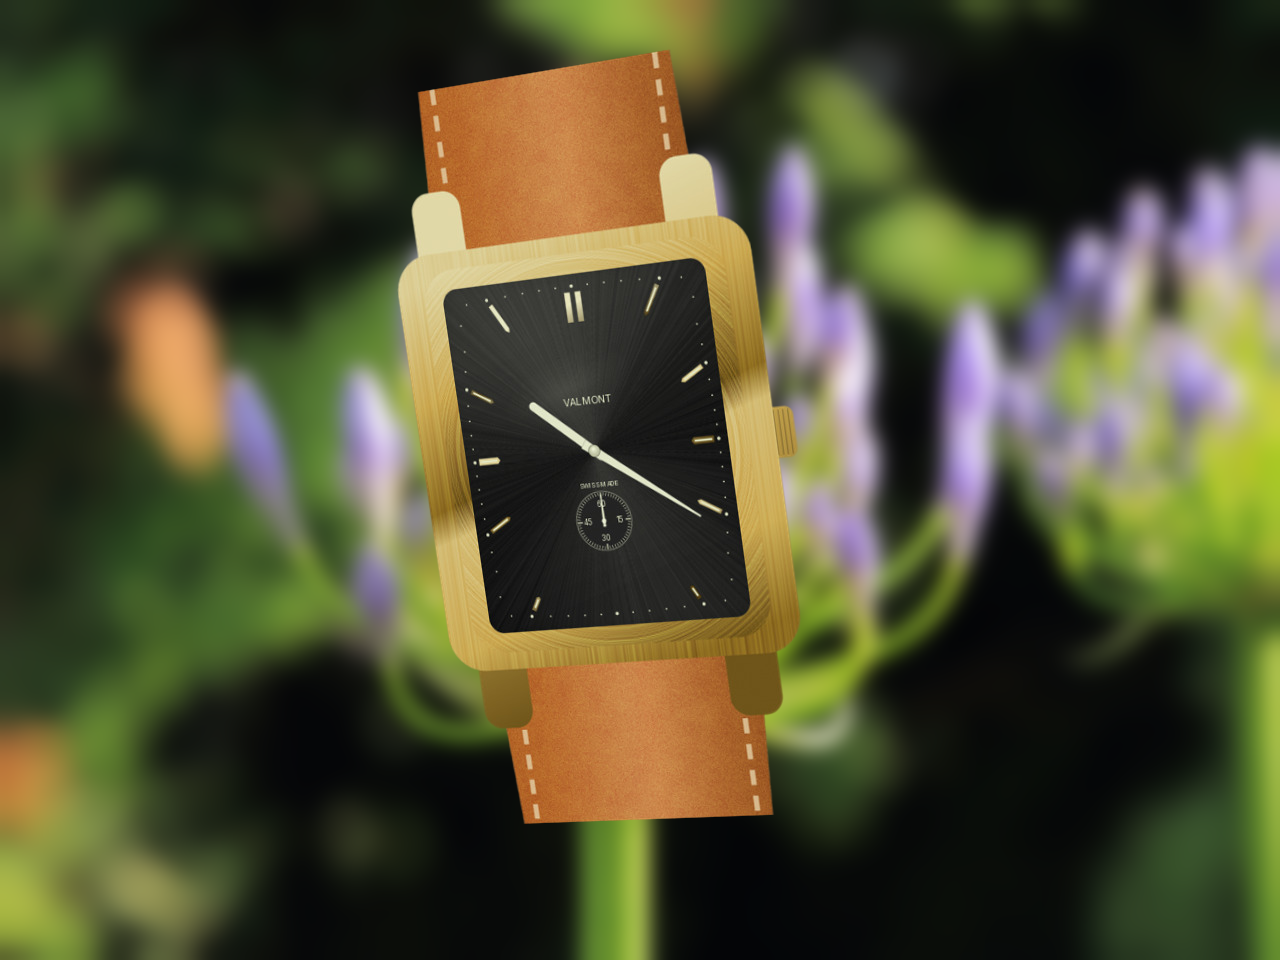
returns {"hour": 10, "minute": 21}
